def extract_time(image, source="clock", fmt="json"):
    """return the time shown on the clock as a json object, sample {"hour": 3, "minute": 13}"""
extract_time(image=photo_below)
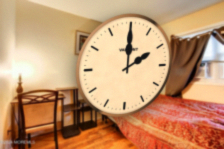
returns {"hour": 2, "minute": 0}
